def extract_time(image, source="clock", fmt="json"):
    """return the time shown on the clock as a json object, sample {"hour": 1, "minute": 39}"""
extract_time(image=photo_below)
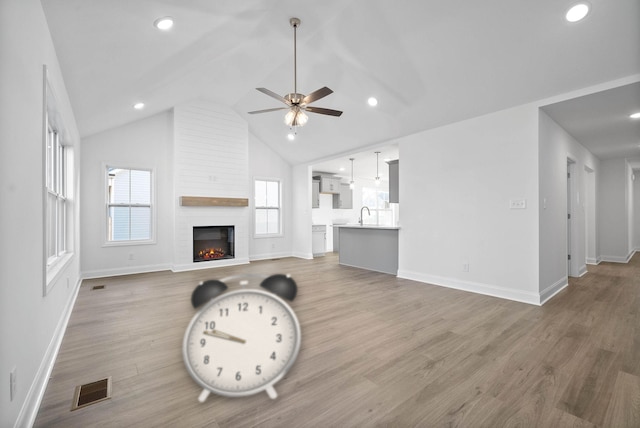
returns {"hour": 9, "minute": 48}
